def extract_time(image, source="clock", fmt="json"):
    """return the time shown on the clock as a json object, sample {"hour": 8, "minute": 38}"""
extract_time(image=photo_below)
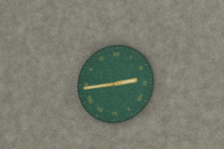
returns {"hour": 2, "minute": 44}
